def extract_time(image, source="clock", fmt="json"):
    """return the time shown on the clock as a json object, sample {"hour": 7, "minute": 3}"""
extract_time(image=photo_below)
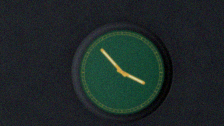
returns {"hour": 3, "minute": 53}
